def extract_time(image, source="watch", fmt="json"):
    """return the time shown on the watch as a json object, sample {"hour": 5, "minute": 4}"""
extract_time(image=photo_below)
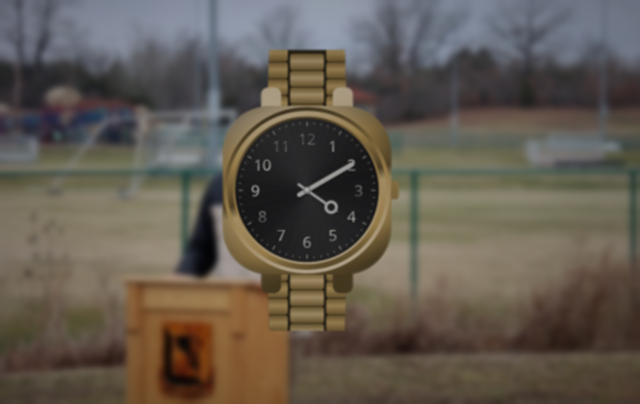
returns {"hour": 4, "minute": 10}
